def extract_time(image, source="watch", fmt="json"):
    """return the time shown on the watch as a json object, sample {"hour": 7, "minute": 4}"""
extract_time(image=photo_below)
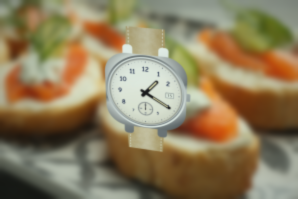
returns {"hour": 1, "minute": 20}
